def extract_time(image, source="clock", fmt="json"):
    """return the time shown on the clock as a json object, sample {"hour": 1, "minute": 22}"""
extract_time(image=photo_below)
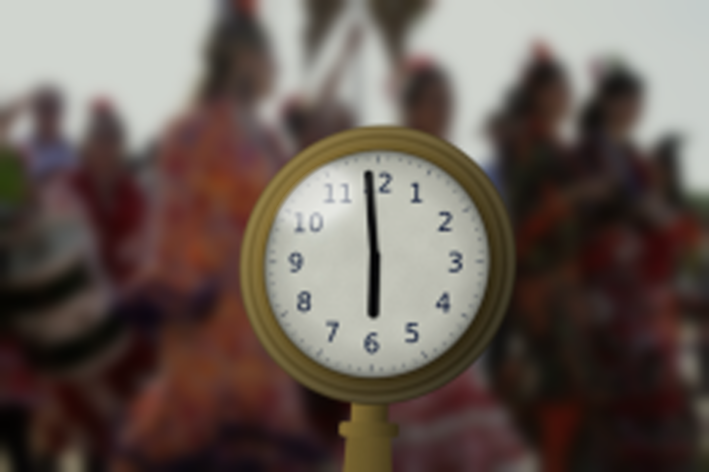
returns {"hour": 5, "minute": 59}
